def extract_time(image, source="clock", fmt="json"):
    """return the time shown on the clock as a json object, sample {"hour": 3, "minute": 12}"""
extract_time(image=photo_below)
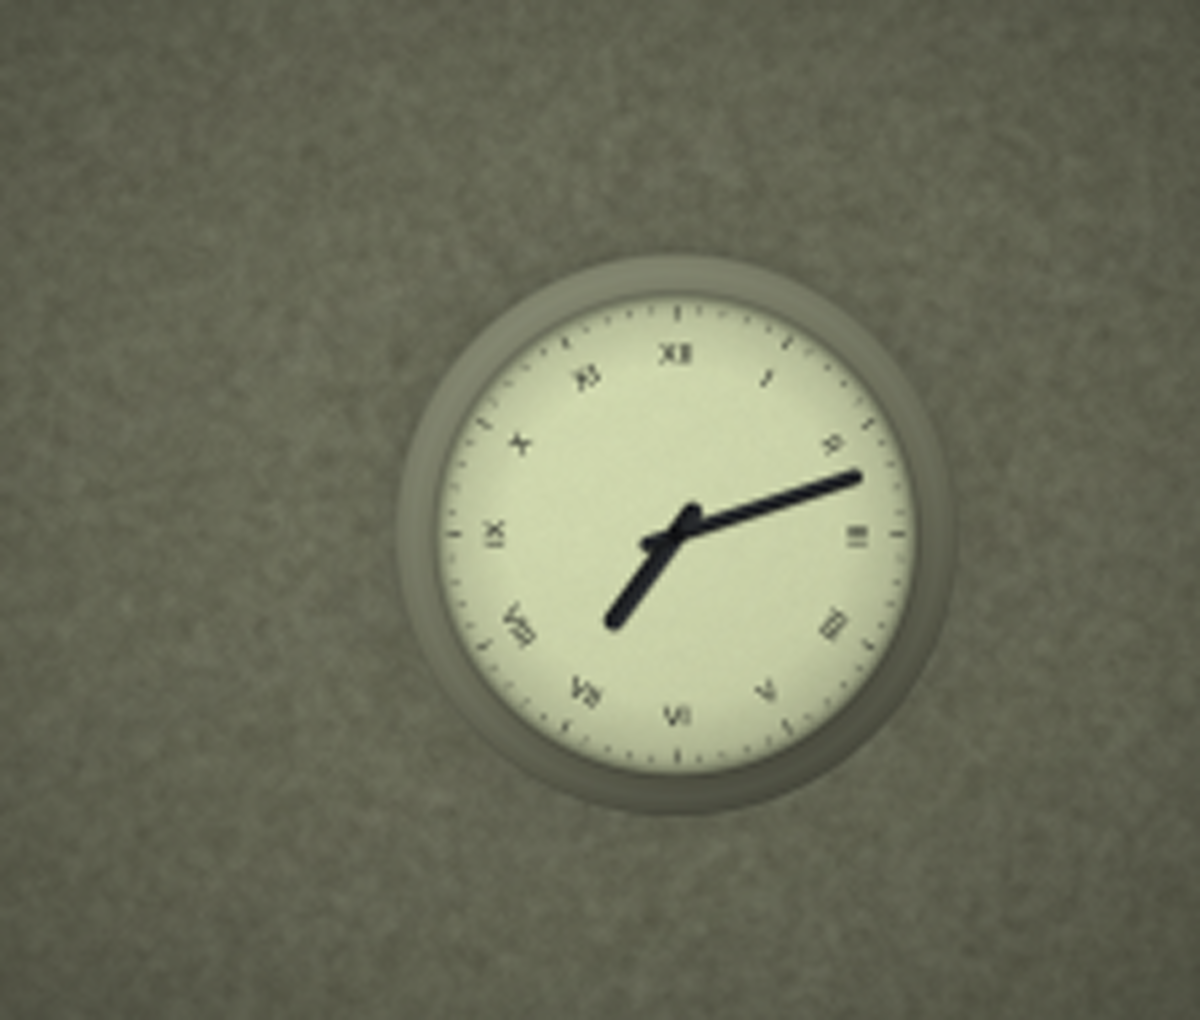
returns {"hour": 7, "minute": 12}
